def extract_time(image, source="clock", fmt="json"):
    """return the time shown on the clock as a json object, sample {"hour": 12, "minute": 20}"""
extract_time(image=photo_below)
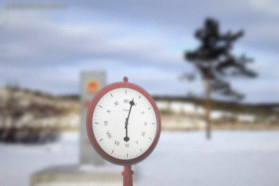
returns {"hour": 6, "minute": 3}
